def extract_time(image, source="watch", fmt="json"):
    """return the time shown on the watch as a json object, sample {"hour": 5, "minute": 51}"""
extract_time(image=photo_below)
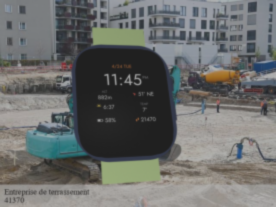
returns {"hour": 11, "minute": 45}
